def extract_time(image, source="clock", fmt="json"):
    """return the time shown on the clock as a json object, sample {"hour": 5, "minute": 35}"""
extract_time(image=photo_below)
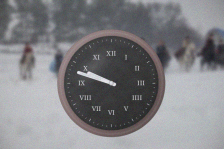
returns {"hour": 9, "minute": 48}
